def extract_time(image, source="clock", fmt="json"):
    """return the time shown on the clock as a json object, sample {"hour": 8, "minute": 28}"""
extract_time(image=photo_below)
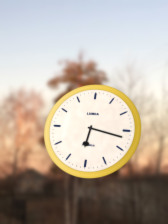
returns {"hour": 6, "minute": 17}
